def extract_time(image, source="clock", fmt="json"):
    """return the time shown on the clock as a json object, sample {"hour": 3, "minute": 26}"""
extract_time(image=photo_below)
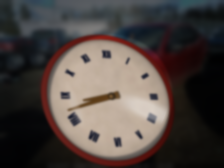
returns {"hour": 8, "minute": 42}
